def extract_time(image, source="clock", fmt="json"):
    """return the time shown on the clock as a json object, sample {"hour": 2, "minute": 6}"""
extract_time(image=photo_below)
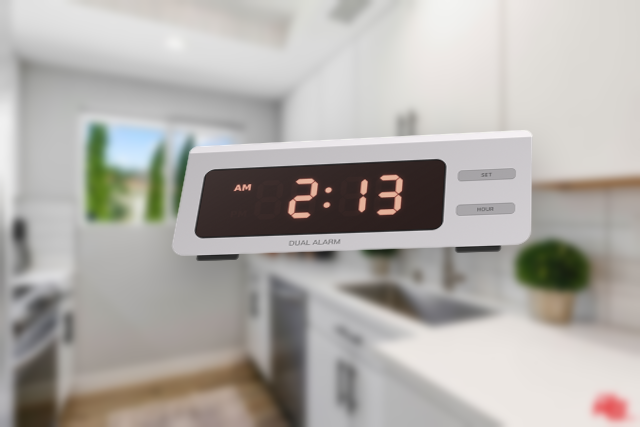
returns {"hour": 2, "minute": 13}
